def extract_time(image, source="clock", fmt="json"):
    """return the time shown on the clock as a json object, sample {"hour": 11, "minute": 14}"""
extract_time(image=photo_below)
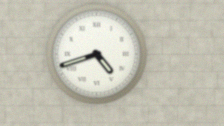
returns {"hour": 4, "minute": 42}
